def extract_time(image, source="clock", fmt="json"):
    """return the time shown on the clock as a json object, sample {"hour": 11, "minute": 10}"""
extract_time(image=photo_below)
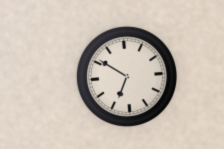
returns {"hour": 6, "minute": 51}
